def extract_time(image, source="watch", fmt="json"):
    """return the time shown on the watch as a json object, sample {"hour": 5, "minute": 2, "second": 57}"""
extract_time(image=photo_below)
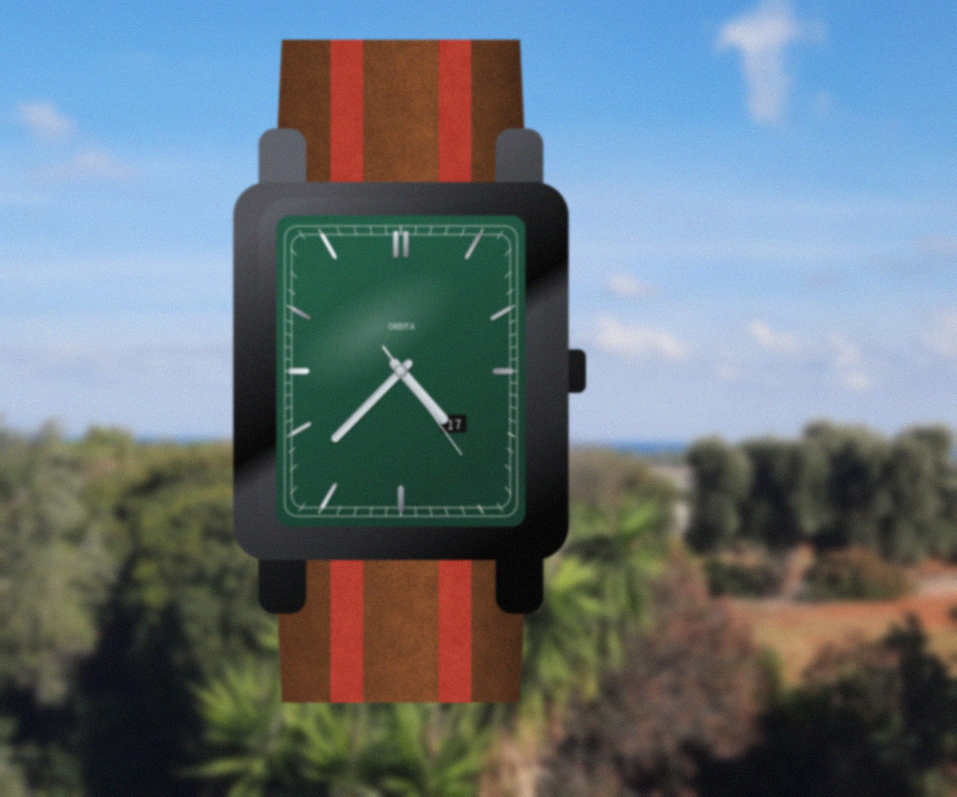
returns {"hour": 4, "minute": 37, "second": 24}
